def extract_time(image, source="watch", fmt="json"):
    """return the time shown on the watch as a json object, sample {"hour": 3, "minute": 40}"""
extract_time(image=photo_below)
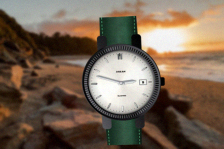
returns {"hour": 2, "minute": 48}
